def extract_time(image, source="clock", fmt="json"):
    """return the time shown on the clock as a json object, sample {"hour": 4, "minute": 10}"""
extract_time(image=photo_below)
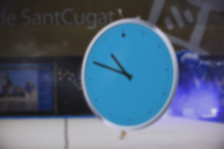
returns {"hour": 10, "minute": 49}
